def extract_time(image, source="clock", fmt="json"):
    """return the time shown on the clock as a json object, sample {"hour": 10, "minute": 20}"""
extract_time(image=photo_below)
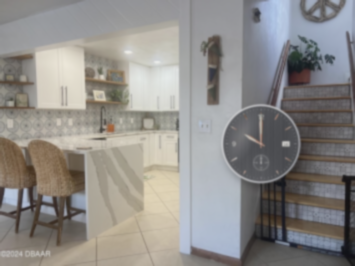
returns {"hour": 10, "minute": 0}
